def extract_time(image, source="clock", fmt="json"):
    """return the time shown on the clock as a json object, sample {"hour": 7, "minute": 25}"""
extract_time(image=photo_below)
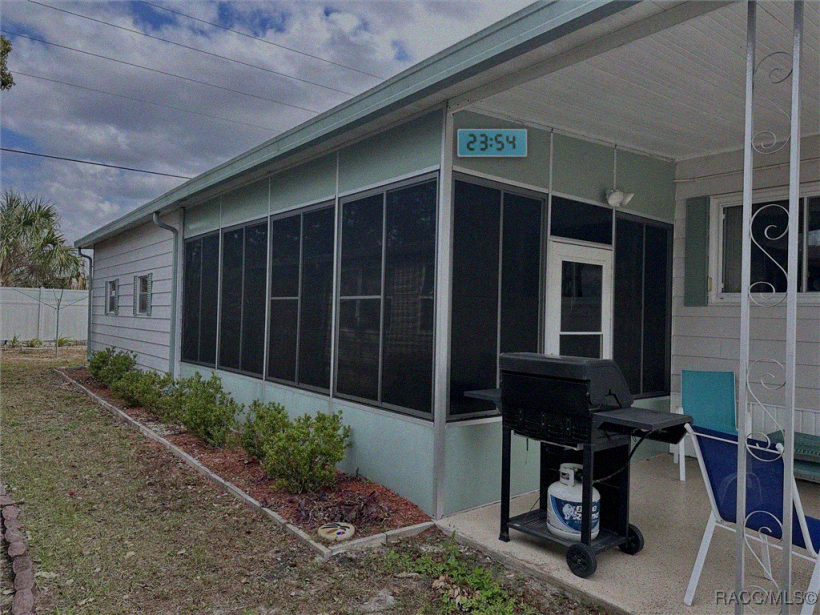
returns {"hour": 23, "minute": 54}
